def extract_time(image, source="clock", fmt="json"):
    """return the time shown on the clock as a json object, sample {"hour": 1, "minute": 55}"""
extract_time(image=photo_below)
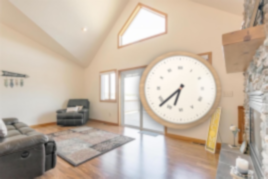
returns {"hour": 6, "minute": 38}
